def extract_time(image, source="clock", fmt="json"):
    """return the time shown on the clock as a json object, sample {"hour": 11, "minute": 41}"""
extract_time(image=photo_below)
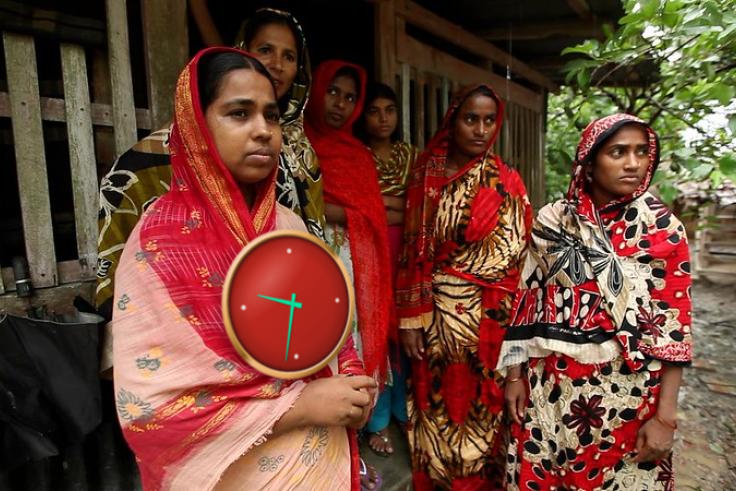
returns {"hour": 9, "minute": 32}
